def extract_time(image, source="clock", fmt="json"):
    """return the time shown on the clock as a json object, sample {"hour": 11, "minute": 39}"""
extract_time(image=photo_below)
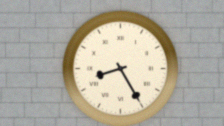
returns {"hour": 8, "minute": 25}
